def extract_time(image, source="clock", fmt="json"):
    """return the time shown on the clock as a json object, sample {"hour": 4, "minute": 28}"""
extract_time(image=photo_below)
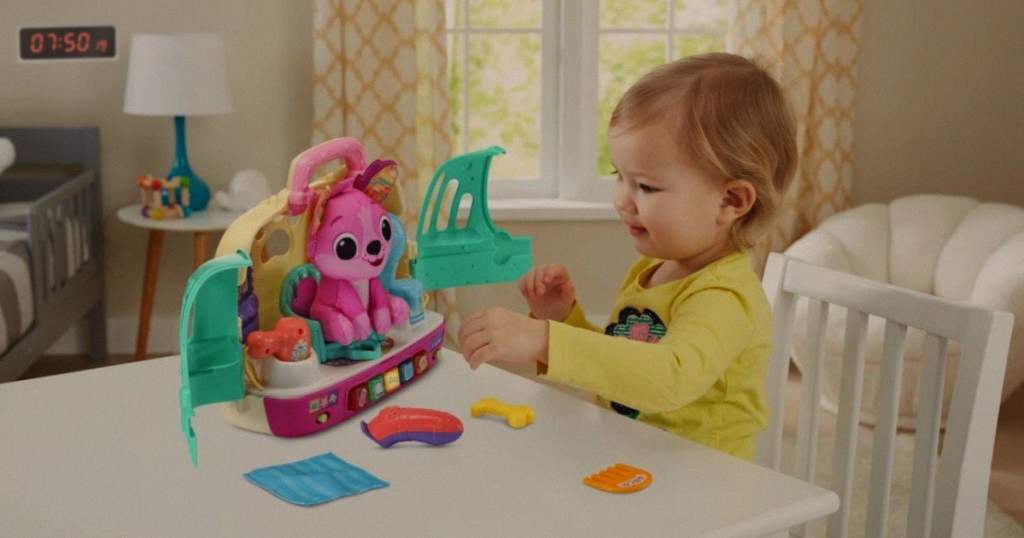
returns {"hour": 7, "minute": 50}
